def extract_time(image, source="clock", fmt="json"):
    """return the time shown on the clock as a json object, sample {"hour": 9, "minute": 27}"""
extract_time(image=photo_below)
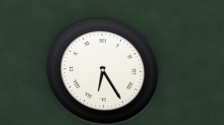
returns {"hour": 6, "minute": 25}
